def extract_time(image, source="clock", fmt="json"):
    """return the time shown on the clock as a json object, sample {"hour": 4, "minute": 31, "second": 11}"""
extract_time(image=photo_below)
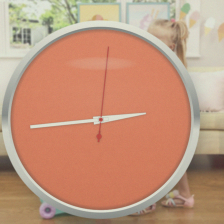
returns {"hour": 2, "minute": 44, "second": 1}
